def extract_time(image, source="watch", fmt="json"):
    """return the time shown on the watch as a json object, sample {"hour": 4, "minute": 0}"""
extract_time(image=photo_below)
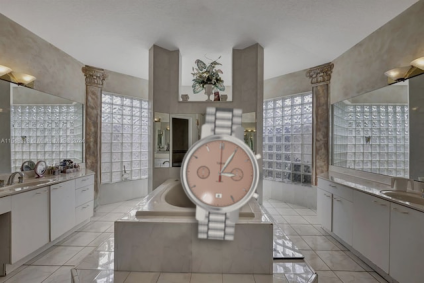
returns {"hour": 3, "minute": 5}
